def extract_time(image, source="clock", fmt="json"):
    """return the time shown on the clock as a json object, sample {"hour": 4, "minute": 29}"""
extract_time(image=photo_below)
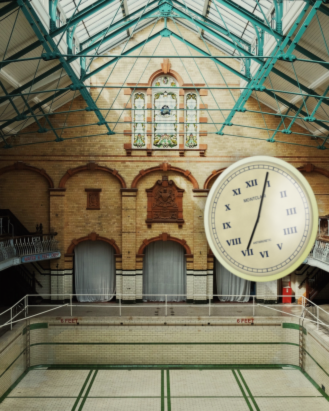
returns {"hour": 7, "minute": 4}
